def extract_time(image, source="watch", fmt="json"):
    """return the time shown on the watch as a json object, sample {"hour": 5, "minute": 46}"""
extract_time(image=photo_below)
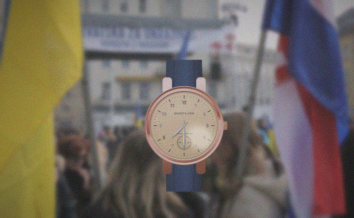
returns {"hour": 7, "minute": 30}
